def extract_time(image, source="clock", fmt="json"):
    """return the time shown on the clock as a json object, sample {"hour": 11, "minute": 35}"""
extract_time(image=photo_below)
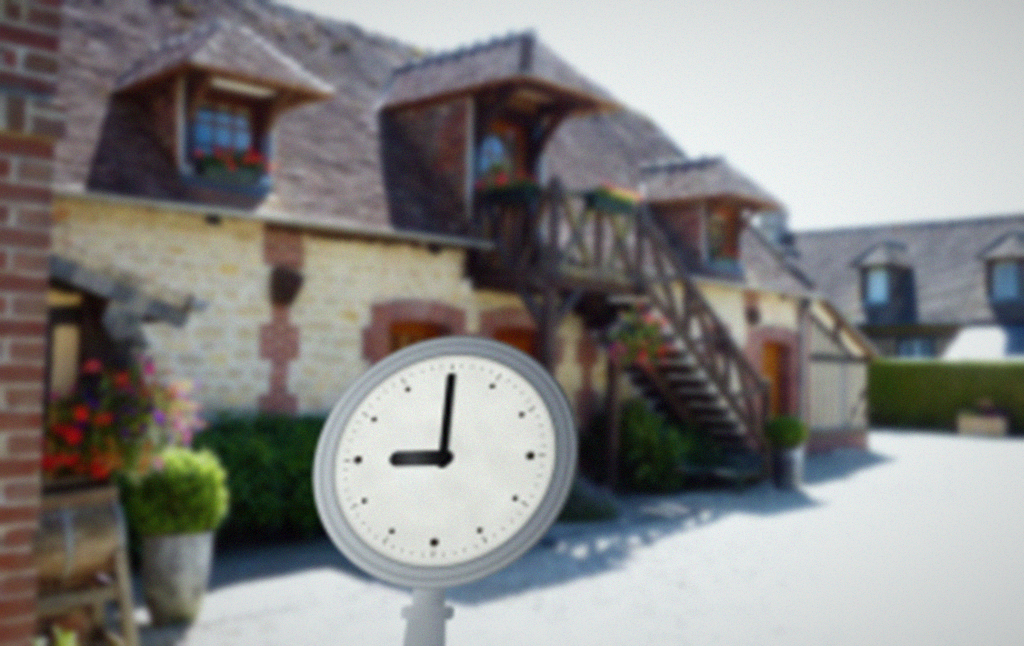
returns {"hour": 9, "minute": 0}
